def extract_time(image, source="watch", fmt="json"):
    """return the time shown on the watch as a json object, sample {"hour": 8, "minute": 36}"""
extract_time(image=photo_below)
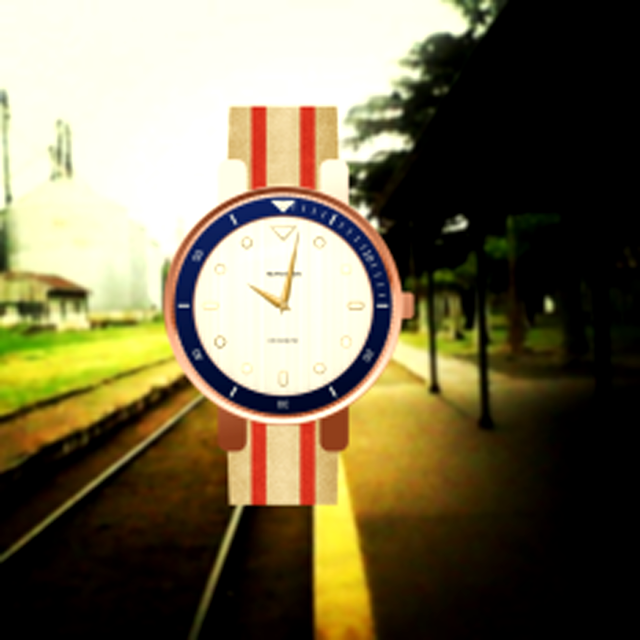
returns {"hour": 10, "minute": 2}
